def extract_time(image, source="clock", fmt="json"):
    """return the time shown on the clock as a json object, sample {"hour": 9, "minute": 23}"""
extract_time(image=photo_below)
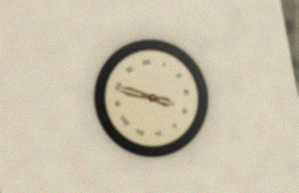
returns {"hour": 3, "minute": 49}
